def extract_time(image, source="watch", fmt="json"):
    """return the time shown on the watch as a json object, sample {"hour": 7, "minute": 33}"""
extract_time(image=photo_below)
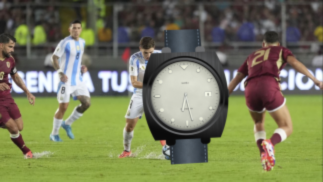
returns {"hour": 6, "minute": 28}
